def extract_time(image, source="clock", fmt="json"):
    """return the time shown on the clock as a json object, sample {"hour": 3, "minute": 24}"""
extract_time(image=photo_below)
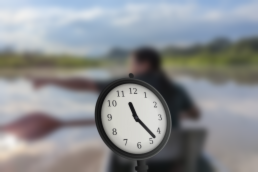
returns {"hour": 11, "minute": 23}
